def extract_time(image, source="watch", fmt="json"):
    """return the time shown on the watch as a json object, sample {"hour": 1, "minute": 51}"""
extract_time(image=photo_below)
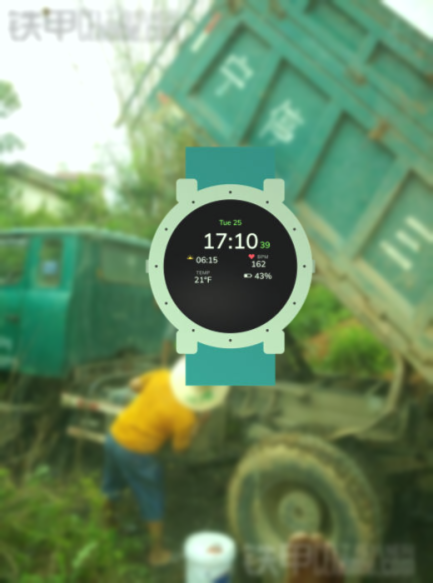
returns {"hour": 17, "minute": 10}
